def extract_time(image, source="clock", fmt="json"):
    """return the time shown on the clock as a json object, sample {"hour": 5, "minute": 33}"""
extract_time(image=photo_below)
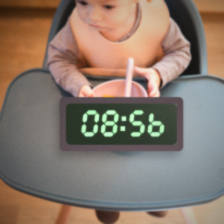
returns {"hour": 8, "minute": 56}
